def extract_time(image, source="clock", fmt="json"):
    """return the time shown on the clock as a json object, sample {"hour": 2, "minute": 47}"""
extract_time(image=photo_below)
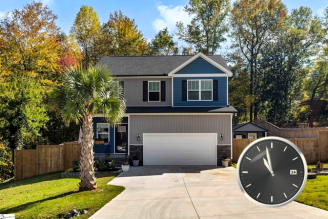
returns {"hour": 10, "minute": 58}
